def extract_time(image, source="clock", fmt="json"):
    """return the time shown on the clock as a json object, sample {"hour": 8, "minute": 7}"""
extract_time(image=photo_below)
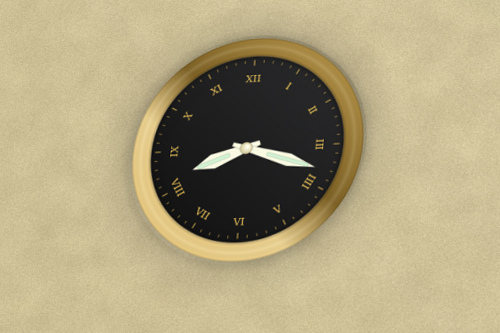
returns {"hour": 8, "minute": 18}
